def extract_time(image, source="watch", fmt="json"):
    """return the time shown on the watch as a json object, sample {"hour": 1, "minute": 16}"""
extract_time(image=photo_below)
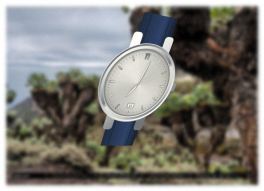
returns {"hour": 7, "minute": 2}
